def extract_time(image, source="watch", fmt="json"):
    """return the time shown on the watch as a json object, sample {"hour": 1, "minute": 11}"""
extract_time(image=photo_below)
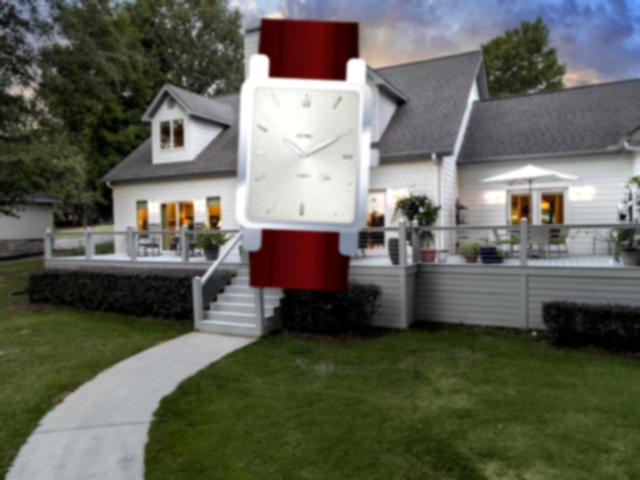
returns {"hour": 10, "minute": 10}
